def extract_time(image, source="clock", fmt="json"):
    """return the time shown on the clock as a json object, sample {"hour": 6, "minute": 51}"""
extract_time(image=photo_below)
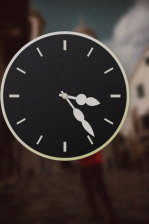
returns {"hour": 3, "minute": 24}
